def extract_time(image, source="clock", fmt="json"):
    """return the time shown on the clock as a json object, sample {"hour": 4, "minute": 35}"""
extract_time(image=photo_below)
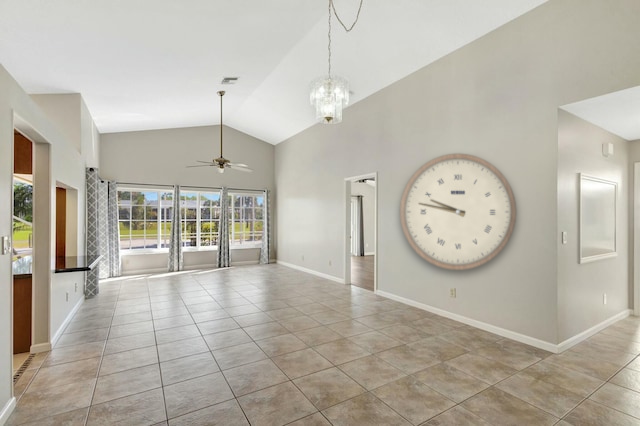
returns {"hour": 9, "minute": 47}
